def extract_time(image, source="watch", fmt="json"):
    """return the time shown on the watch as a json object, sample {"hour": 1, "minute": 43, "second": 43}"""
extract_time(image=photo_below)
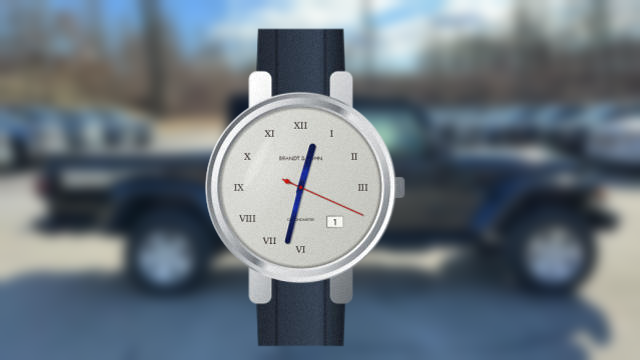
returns {"hour": 12, "minute": 32, "second": 19}
